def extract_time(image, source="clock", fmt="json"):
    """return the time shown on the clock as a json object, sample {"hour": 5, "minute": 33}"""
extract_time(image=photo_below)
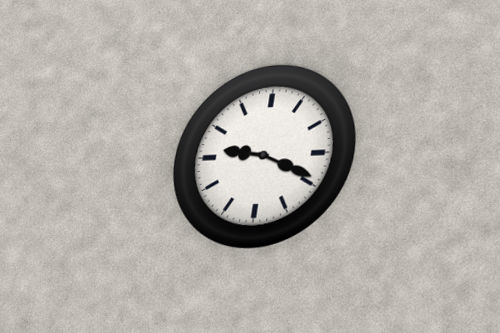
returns {"hour": 9, "minute": 19}
